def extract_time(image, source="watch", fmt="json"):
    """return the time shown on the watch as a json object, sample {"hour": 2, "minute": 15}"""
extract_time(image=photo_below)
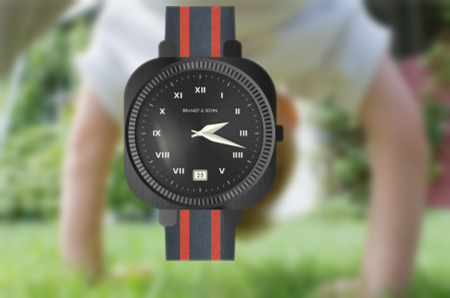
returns {"hour": 2, "minute": 18}
